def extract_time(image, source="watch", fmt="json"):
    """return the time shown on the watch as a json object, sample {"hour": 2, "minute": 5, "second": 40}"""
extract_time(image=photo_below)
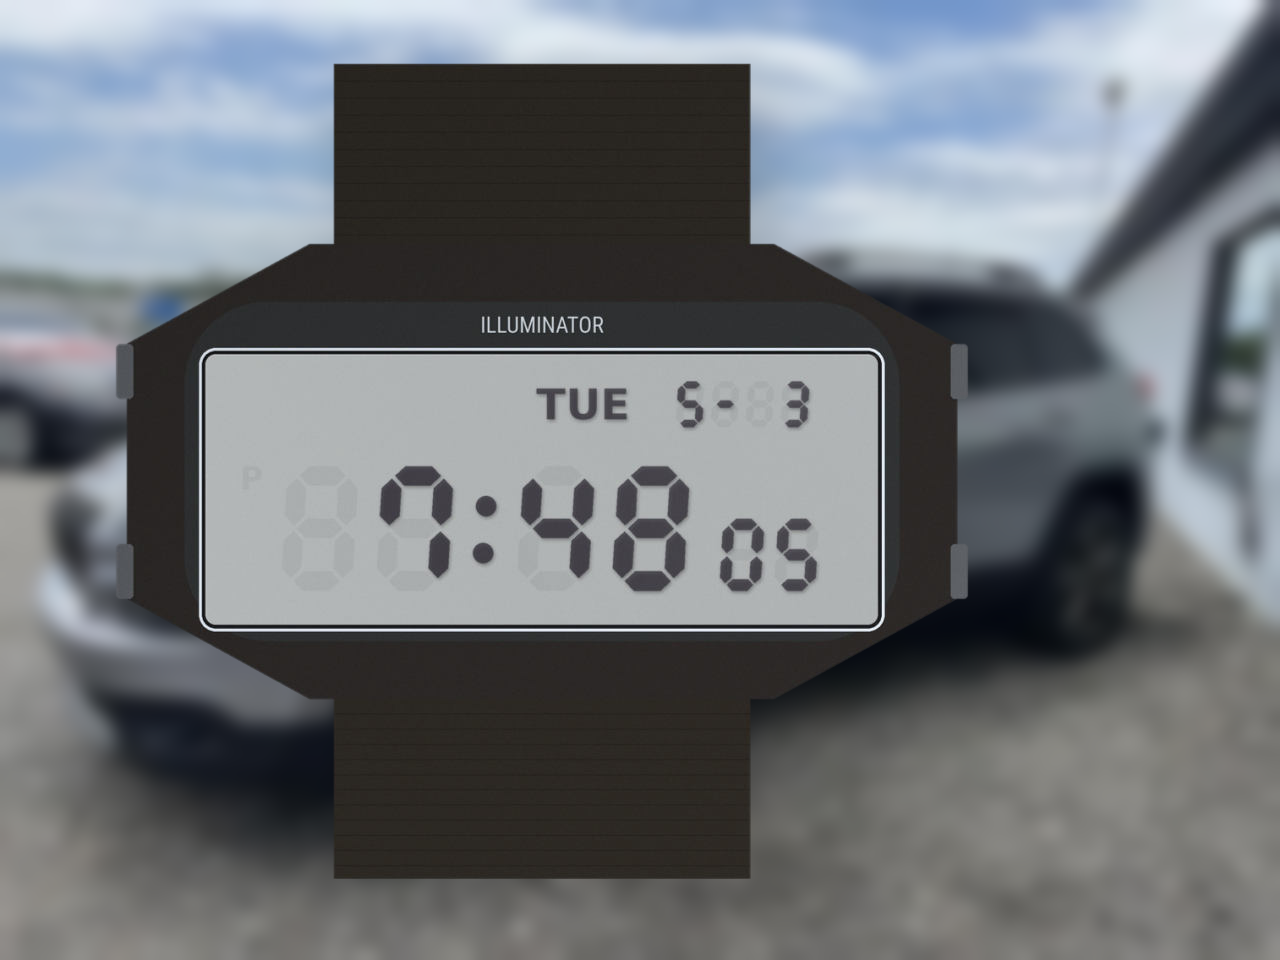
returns {"hour": 7, "minute": 48, "second": 5}
